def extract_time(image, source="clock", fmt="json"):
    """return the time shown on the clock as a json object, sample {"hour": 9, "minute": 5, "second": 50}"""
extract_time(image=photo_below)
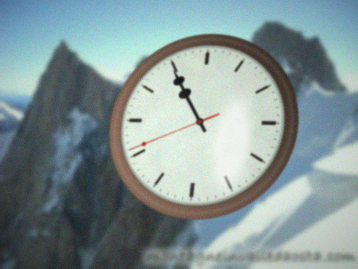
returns {"hour": 10, "minute": 54, "second": 41}
